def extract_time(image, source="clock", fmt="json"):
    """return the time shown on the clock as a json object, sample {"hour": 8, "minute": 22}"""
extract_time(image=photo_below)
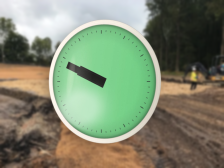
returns {"hour": 9, "minute": 49}
